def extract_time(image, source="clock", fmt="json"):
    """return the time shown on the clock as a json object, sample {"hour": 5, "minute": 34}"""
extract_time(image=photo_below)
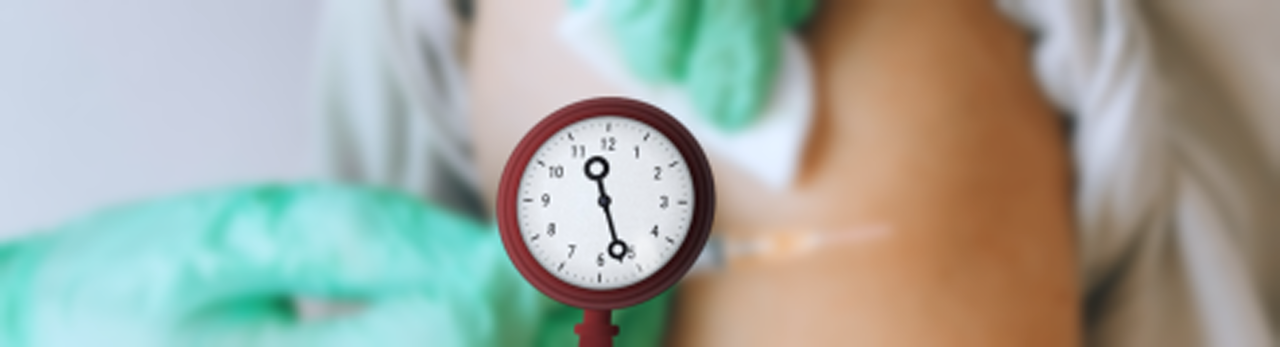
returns {"hour": 11, "minute": 27}
